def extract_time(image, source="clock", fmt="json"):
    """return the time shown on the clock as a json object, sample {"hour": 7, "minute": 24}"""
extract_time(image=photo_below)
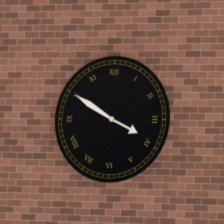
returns {"hour": 3, "minute": 50}
